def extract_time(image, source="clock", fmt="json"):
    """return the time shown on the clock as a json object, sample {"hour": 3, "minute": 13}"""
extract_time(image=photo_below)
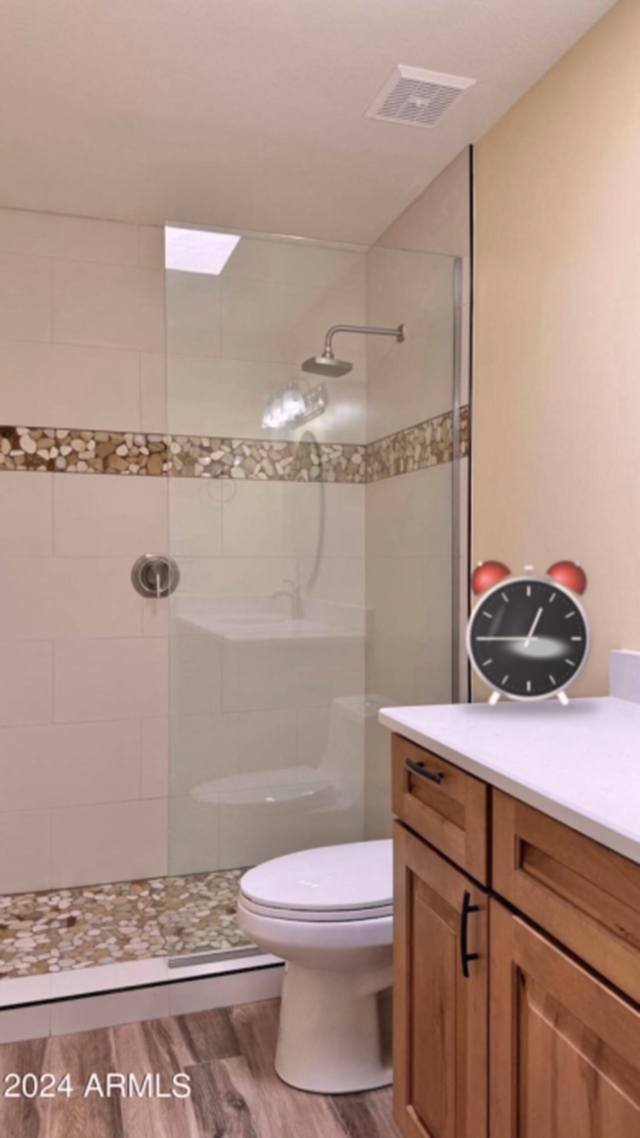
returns {"hour": 12, "minute": 45}
